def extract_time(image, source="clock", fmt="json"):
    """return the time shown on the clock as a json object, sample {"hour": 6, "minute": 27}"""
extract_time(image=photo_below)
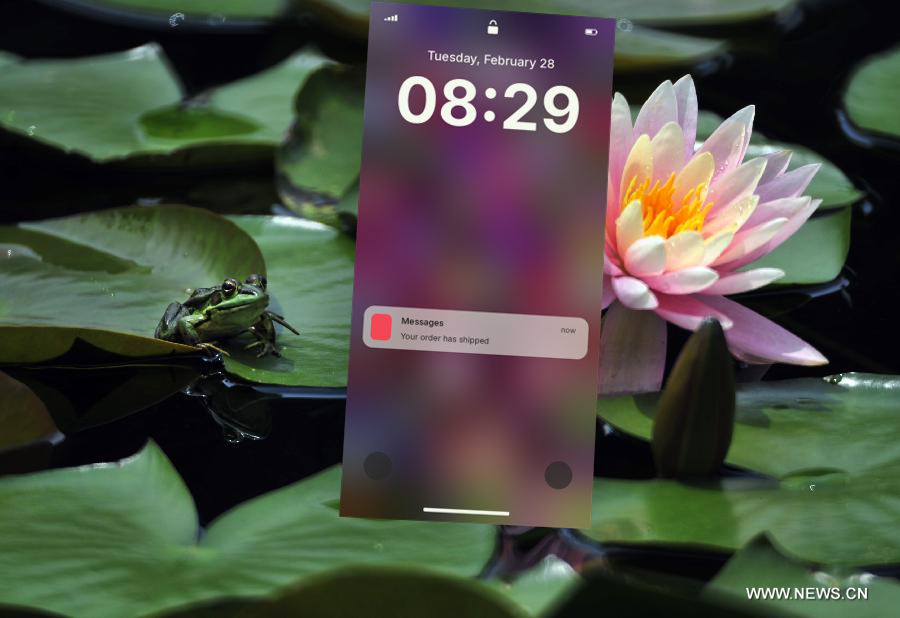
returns {"hour": 8, "minute": 29}
